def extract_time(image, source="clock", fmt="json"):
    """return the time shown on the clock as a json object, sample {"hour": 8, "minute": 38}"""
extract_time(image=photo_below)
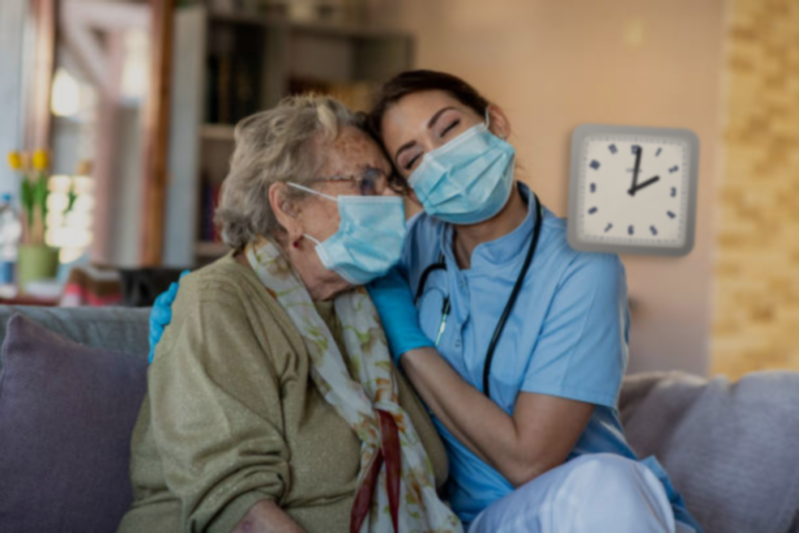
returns {"hour": 2, "minute": 1}
